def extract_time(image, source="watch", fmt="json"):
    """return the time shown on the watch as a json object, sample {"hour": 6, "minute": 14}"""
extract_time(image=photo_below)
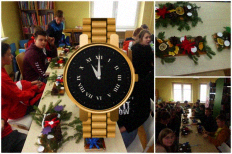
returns {"hour": 11, "minute": 0}
